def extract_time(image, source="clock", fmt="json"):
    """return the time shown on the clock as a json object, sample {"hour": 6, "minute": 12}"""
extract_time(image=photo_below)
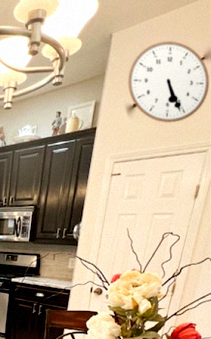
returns {"hour": 5, "minute": 26}
